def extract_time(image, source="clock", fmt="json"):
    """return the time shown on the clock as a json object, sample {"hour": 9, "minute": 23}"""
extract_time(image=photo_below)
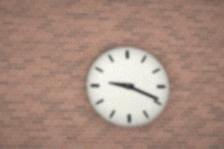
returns {"hour": 9, "minute": 19}
